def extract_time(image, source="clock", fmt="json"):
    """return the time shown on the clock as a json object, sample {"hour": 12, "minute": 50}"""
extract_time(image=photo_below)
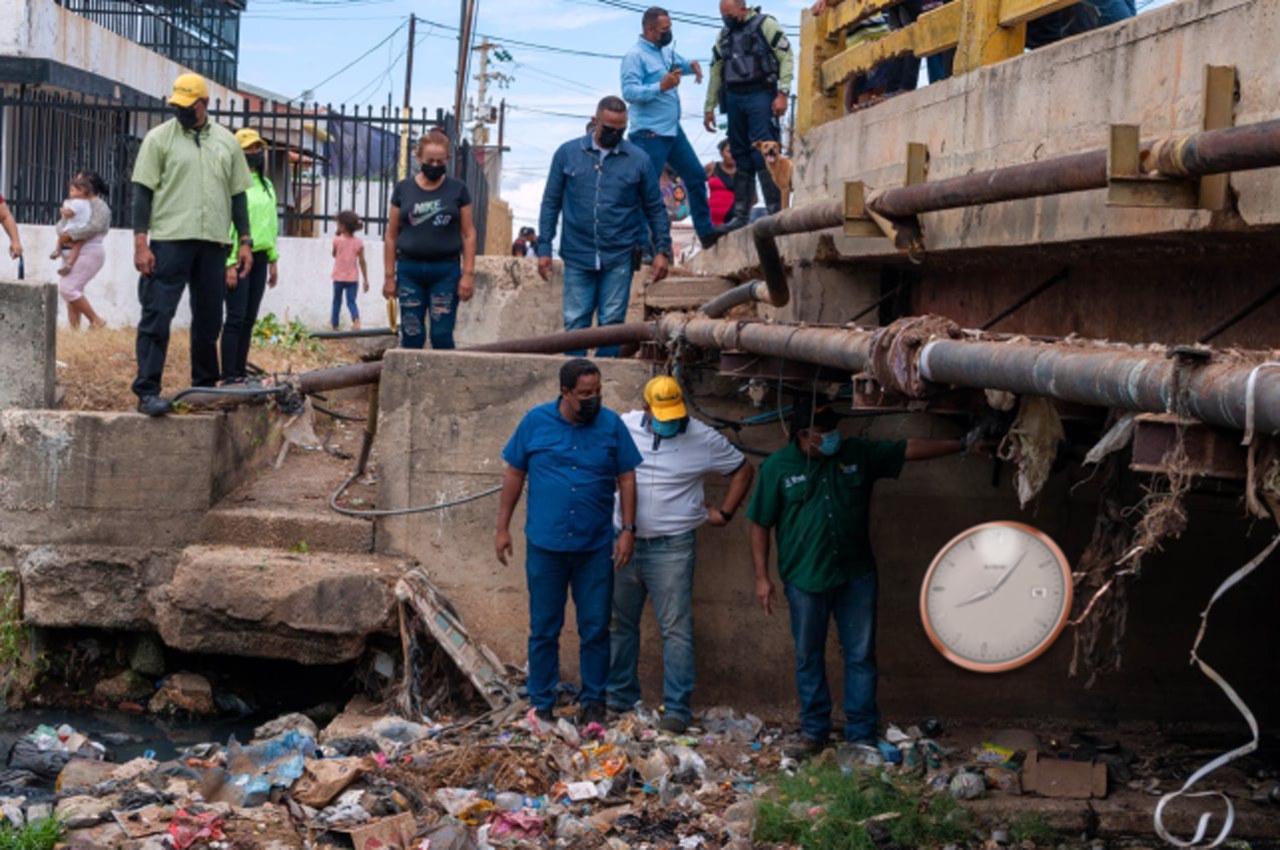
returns {"hour": 8, "minute": 6}
